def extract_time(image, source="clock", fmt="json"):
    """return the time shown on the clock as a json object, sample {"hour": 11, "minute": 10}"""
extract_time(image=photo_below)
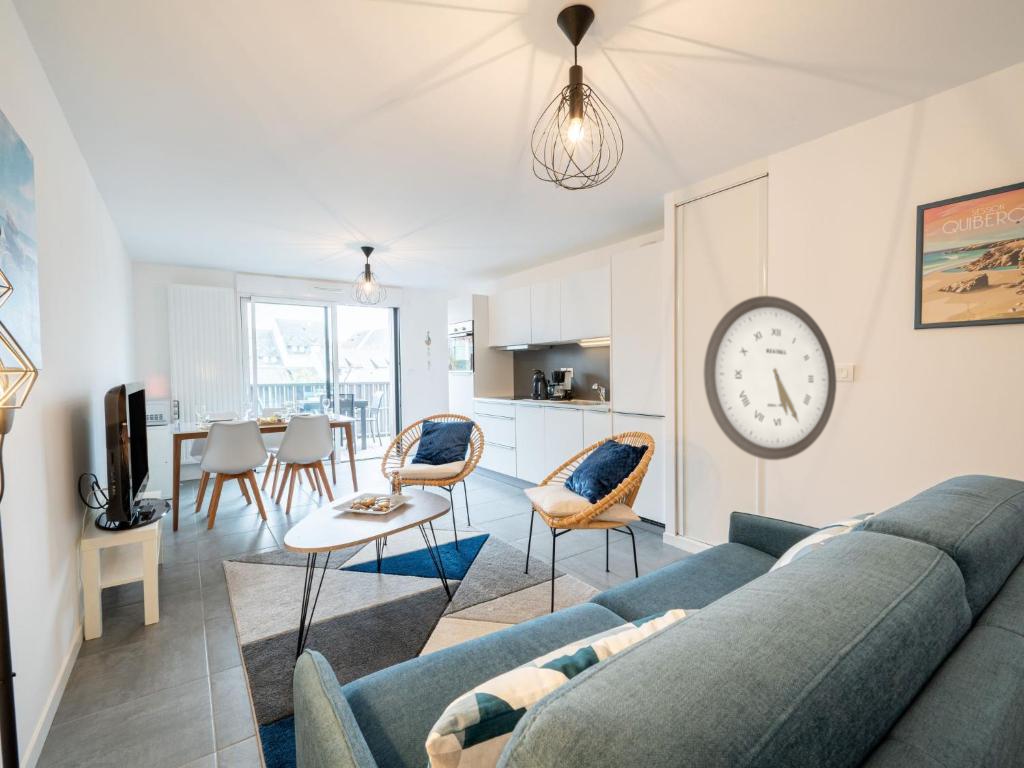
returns {"hour": 5, "minute": 25}
